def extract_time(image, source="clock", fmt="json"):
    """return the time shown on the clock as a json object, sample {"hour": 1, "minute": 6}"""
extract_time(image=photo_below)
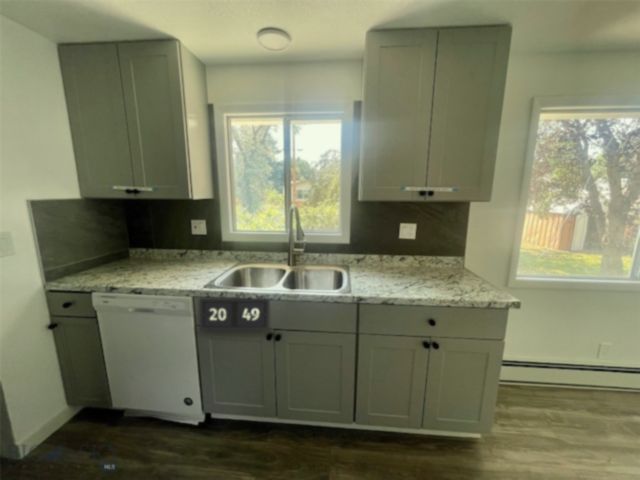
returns {"hour": 20, "minute": 49}
